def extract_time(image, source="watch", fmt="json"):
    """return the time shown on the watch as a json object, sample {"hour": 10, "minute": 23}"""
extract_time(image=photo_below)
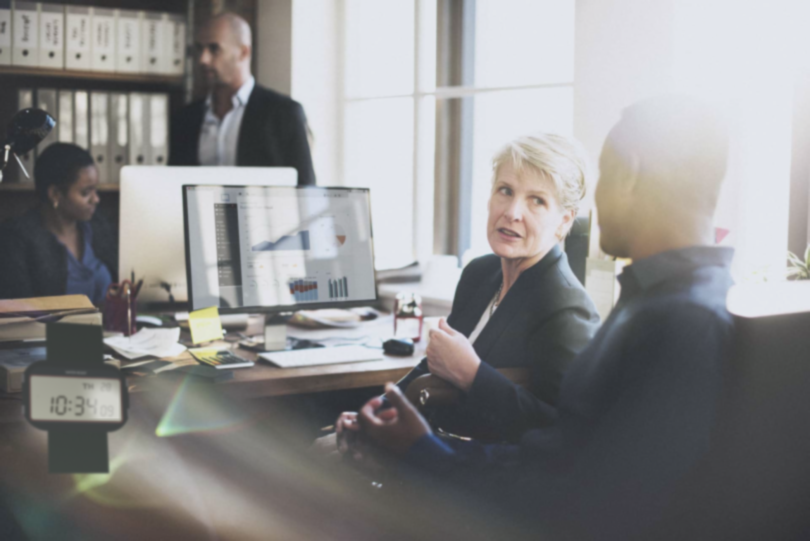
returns {"hour": 10, "minute": 34}
